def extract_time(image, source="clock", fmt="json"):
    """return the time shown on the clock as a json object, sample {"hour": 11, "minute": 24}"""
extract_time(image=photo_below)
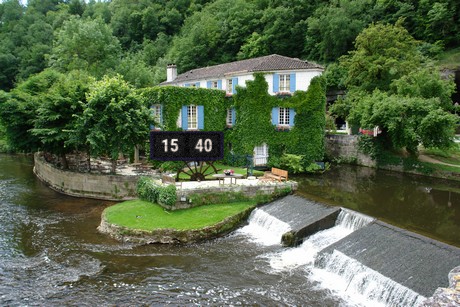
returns {"hour": 15, "minute": 40}
